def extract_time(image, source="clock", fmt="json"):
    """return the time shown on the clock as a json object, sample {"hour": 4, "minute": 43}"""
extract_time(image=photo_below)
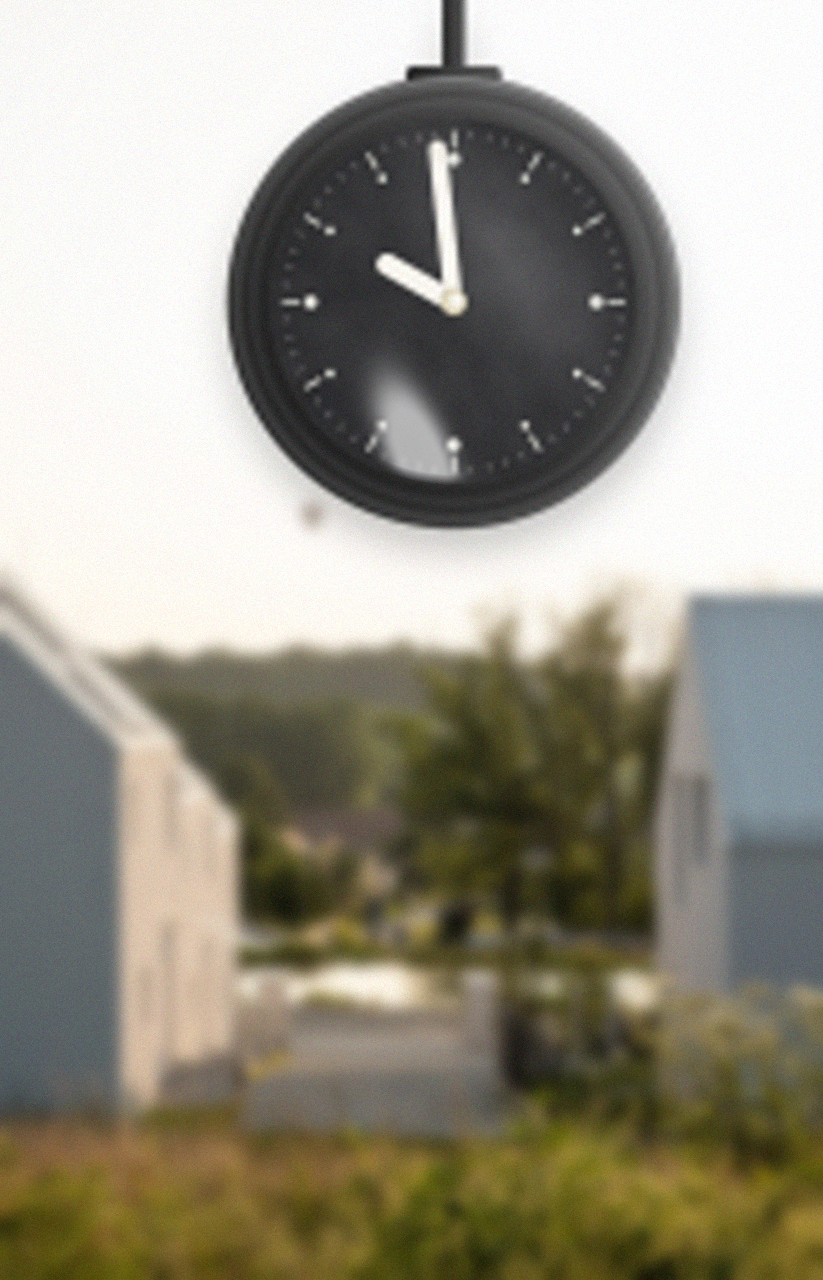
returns {"hour": 9, "minute": 59}
